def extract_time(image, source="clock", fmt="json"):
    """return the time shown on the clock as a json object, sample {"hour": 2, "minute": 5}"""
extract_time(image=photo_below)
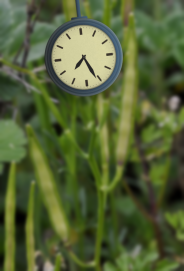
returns {"hour": 7, "minute": 26}
